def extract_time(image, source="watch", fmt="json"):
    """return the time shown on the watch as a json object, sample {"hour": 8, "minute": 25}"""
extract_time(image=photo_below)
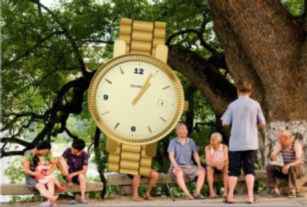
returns {"hour": 1, "minute": 4}
